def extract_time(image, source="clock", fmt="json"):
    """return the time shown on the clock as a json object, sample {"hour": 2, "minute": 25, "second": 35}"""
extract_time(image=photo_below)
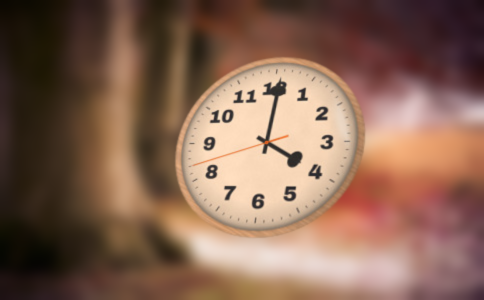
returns {"hour": 4, "minute": 0, "second": 42}
